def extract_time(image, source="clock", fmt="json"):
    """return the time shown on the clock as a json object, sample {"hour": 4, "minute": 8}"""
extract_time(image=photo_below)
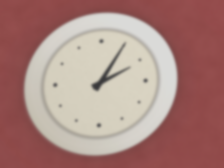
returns {"hour": 2, "minute": 5}
